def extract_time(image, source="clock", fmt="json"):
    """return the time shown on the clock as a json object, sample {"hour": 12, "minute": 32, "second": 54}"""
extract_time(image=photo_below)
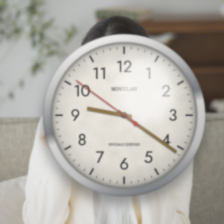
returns {"hour": 9, "minute": 20, "second": 51}
